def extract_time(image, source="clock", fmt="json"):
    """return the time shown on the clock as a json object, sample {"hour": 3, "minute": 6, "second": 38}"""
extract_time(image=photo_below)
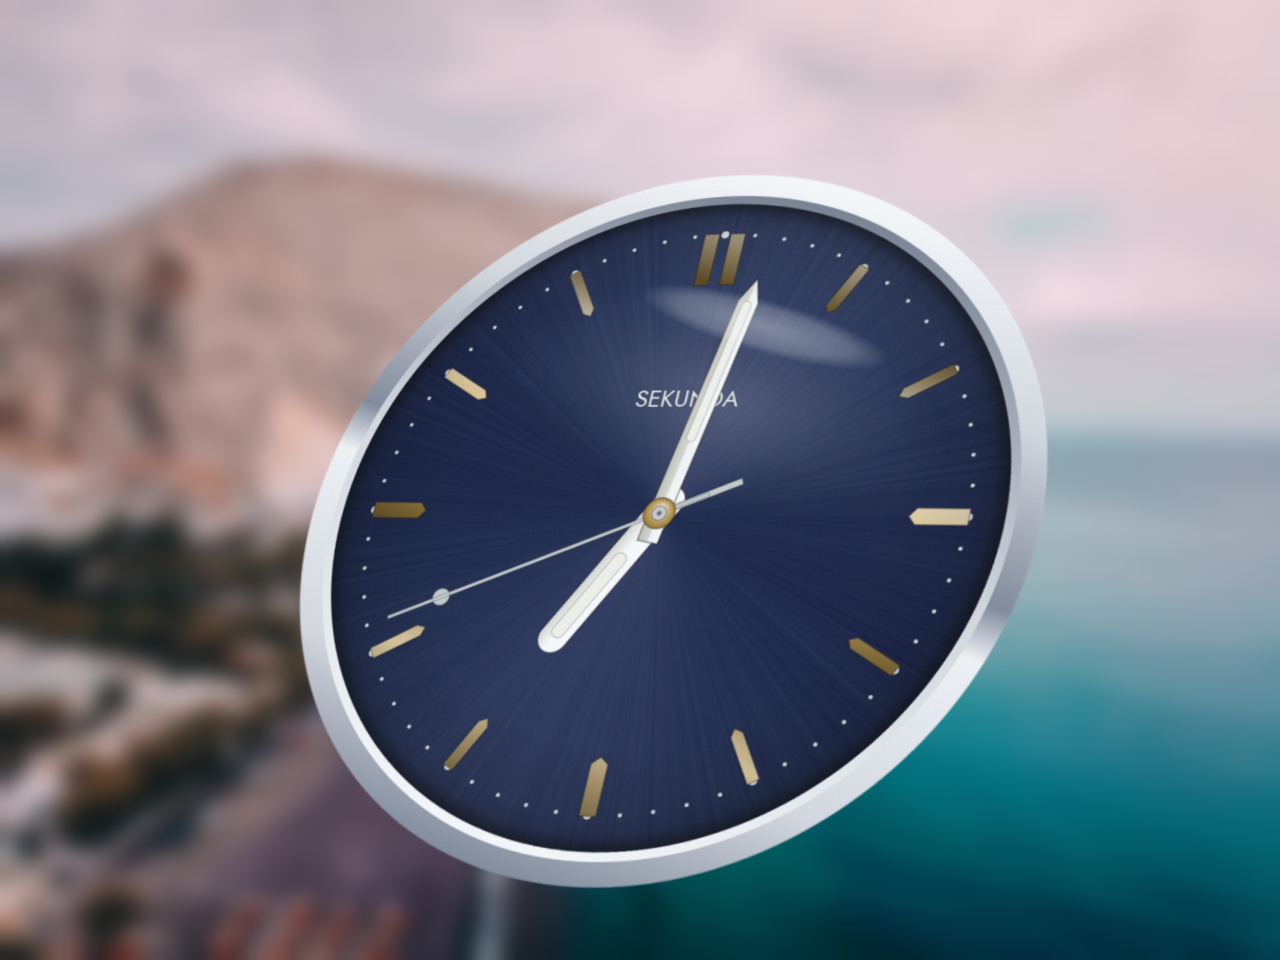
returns {"hour": 7, "minute": 1, "second": 41}
